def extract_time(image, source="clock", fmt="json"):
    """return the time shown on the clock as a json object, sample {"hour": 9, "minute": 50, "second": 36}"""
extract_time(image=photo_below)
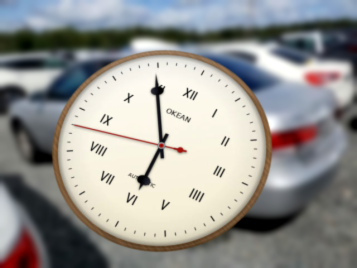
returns {"hour": 5, "minute": 54, "second": 43}
